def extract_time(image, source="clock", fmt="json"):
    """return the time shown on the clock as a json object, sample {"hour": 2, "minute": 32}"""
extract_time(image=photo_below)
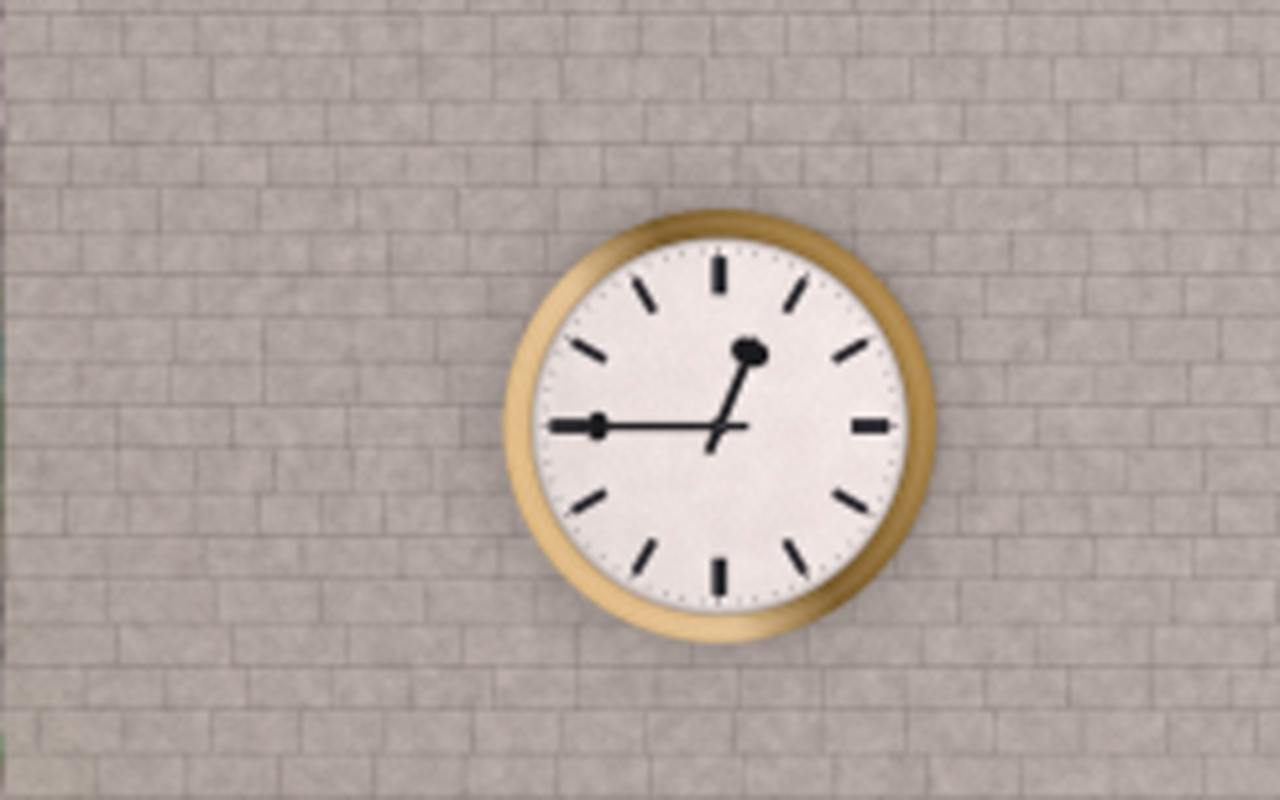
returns {"hour": 12, "minute": 45}
